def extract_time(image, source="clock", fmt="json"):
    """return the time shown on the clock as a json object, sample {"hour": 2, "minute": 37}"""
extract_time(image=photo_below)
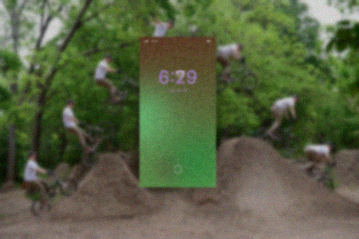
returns {"hour": 6, "minute": 29}
